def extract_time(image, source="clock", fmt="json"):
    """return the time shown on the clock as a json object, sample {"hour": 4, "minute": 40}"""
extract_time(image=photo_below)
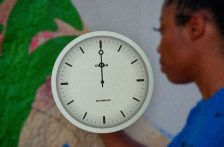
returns {"hour": 12, "minute": 0}
